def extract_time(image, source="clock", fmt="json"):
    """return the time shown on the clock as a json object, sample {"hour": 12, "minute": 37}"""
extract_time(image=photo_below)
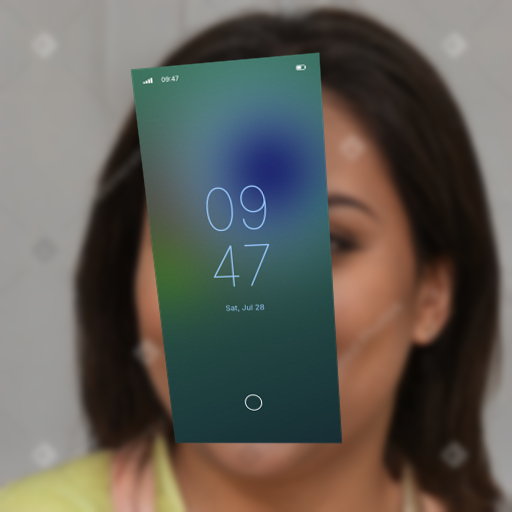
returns {"hour": 9, "minute": 47}
